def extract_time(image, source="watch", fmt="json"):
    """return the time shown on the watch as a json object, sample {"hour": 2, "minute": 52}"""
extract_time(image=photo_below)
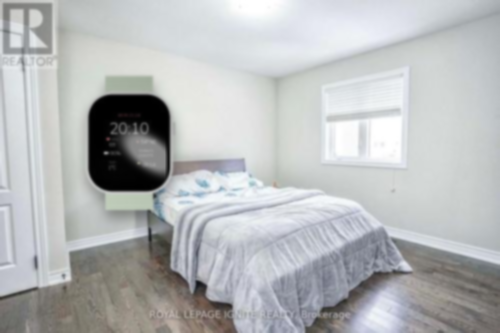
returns {"hour": 20, "minute": 10}
